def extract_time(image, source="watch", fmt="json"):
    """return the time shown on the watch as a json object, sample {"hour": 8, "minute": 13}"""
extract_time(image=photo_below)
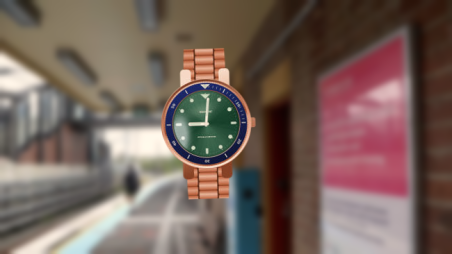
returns {"hour": 9, "minute": 1}
